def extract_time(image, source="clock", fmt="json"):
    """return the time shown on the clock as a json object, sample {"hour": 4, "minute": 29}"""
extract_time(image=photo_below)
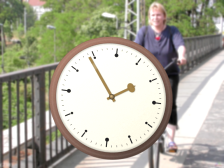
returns {"hour": 1, "minute": 54}
